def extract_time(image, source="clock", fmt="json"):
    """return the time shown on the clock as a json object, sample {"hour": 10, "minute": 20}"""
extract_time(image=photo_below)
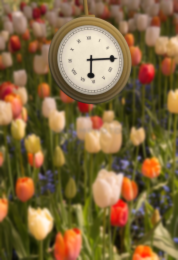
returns {"hour": 6, "minute": 15}
